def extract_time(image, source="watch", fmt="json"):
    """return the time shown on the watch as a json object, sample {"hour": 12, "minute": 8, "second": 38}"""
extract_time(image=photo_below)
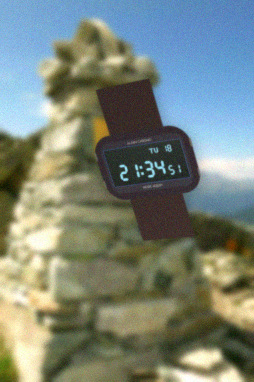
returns {"hour": 21, "minute": 34, "second": 51}
